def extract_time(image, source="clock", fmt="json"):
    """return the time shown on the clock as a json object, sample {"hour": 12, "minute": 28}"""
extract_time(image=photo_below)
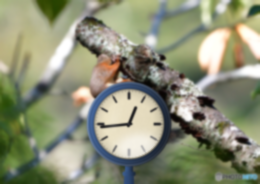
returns {"hour": 12, "minute": 44}
